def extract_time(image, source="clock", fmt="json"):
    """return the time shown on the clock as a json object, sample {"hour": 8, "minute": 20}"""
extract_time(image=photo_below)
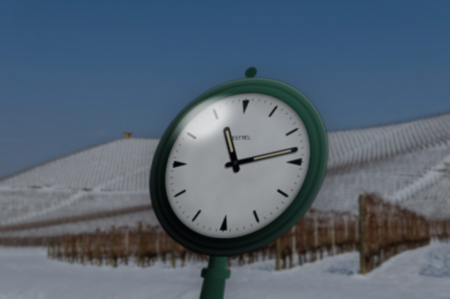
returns {"hour": 11, "minute": 13}
